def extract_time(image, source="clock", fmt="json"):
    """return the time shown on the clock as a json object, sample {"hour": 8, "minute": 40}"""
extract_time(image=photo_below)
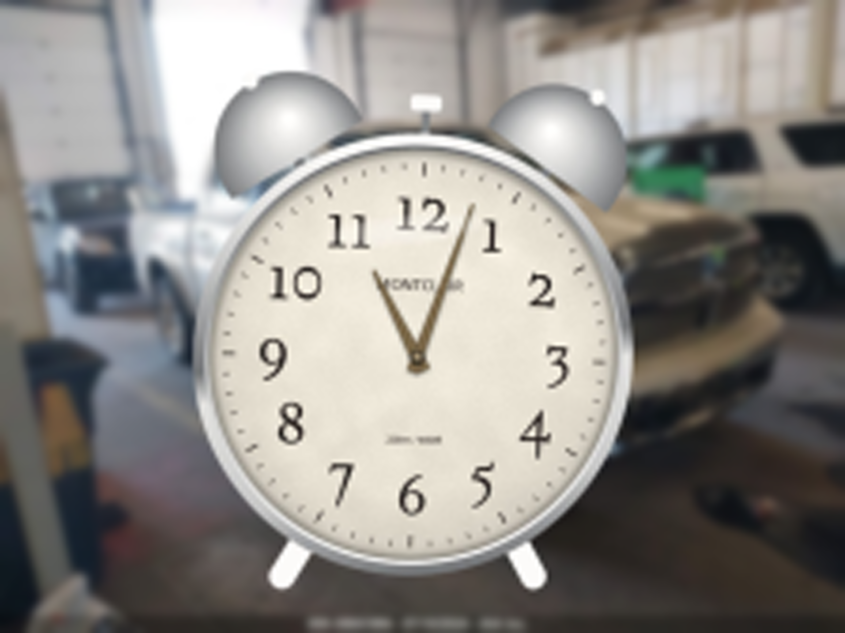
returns {"hour": 11, "minute": 3}
